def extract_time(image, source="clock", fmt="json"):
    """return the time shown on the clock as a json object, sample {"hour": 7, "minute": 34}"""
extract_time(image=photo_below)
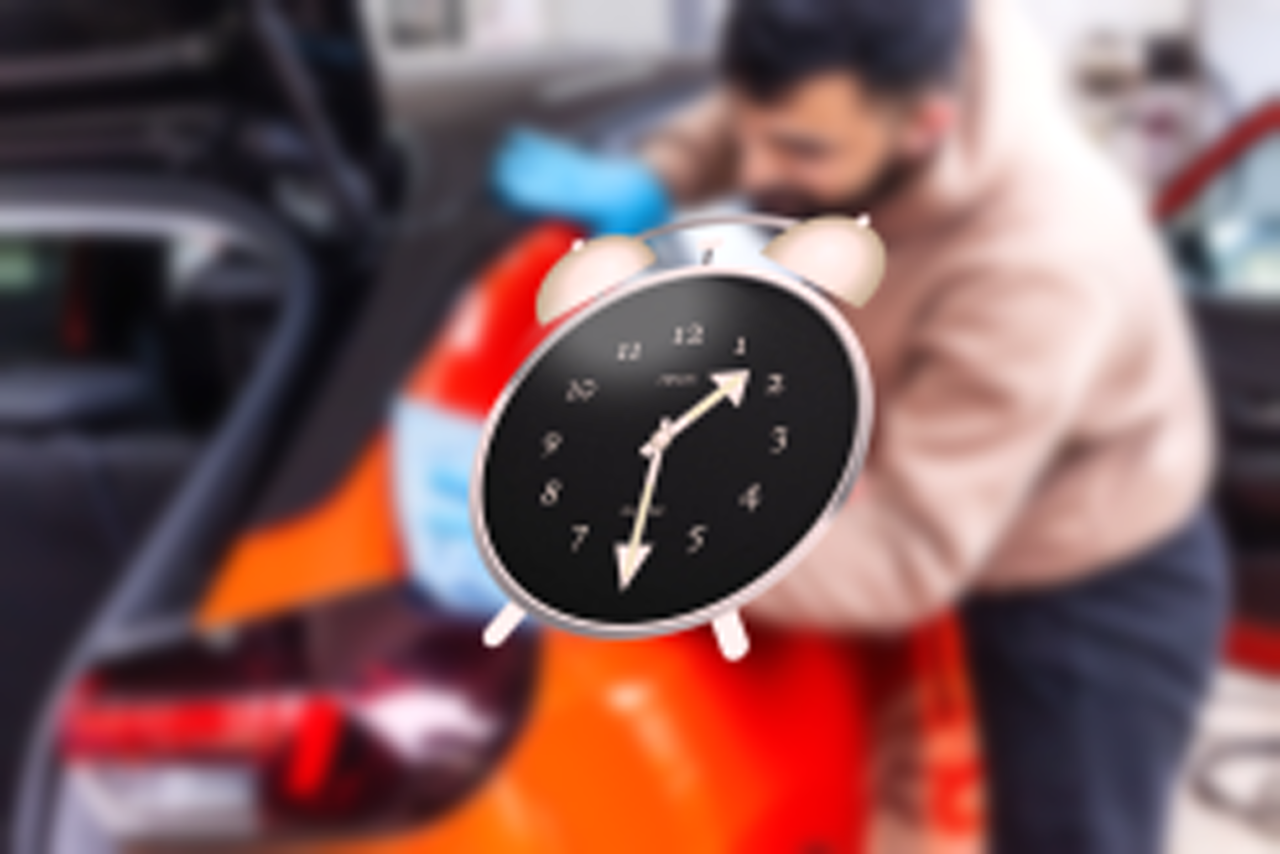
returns {"hour": 1, "minute": 30}
